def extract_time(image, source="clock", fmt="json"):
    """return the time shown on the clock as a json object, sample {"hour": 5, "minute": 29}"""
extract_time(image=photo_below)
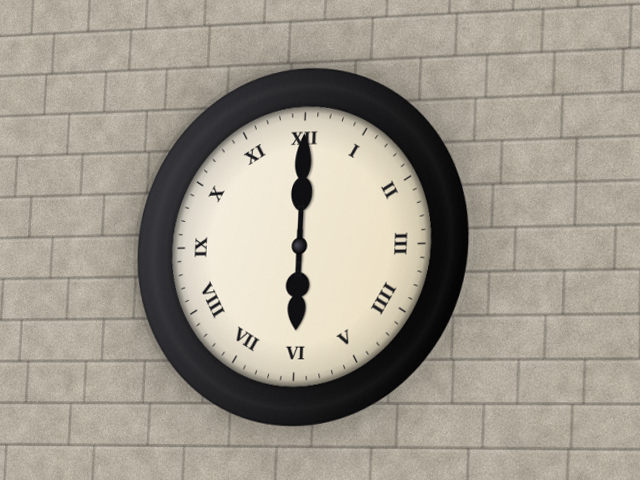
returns {"hour": 6, "minute": 0}
